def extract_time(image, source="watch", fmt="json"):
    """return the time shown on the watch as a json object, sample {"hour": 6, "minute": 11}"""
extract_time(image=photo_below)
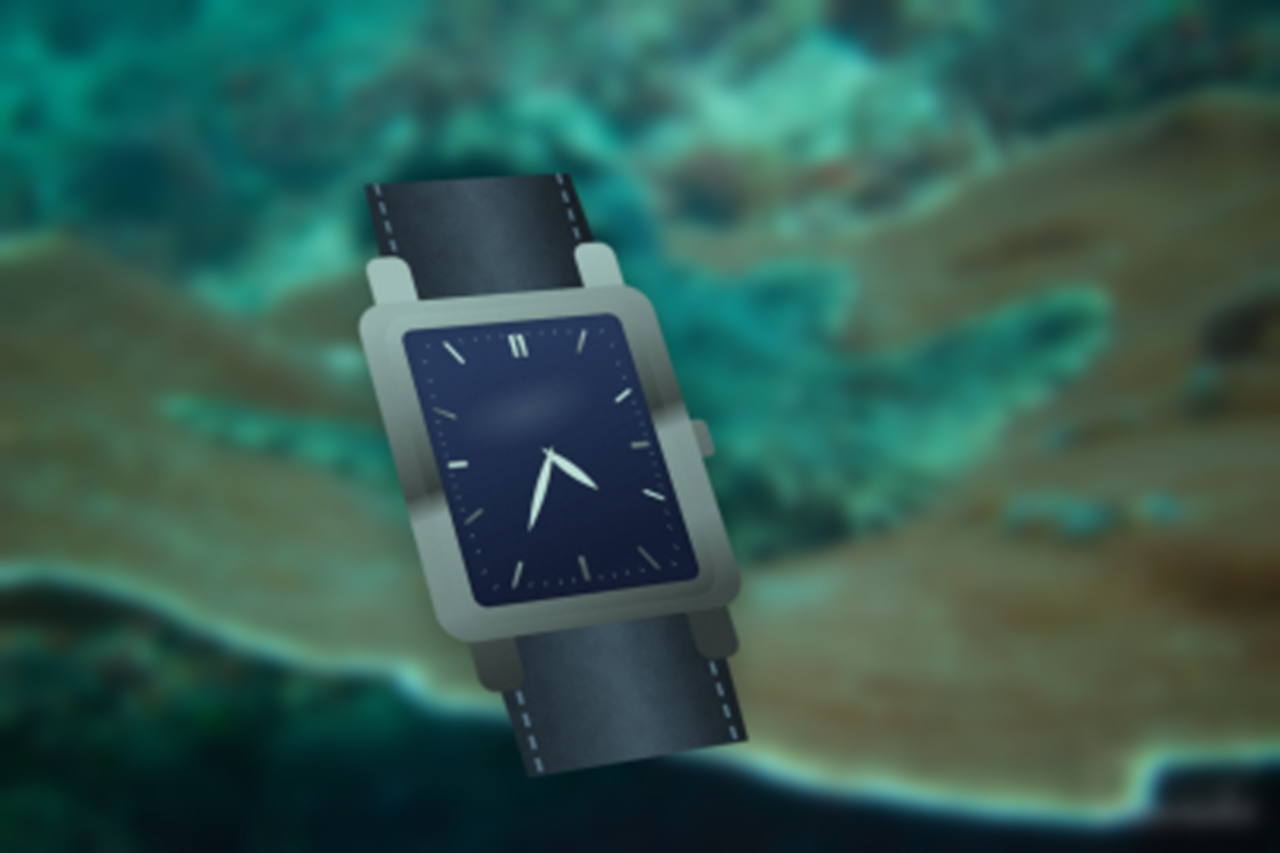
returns {"hour": 4, "minute": 35}
